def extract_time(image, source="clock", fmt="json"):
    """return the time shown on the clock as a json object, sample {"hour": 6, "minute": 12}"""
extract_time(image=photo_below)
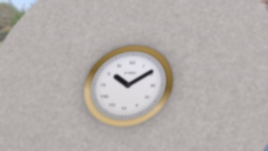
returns {"hour": 10, "minute": 9}
